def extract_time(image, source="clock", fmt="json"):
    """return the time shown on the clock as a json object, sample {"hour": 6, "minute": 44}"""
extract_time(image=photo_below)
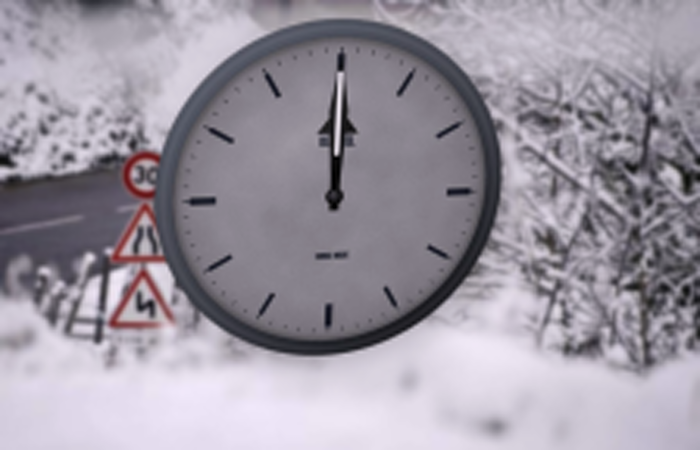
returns {"hour": 12, "minute": 0}
